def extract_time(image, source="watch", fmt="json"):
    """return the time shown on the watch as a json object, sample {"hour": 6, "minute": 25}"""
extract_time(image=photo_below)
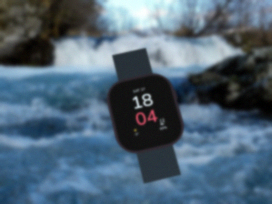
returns {"hour": 18, "minute": 4}
